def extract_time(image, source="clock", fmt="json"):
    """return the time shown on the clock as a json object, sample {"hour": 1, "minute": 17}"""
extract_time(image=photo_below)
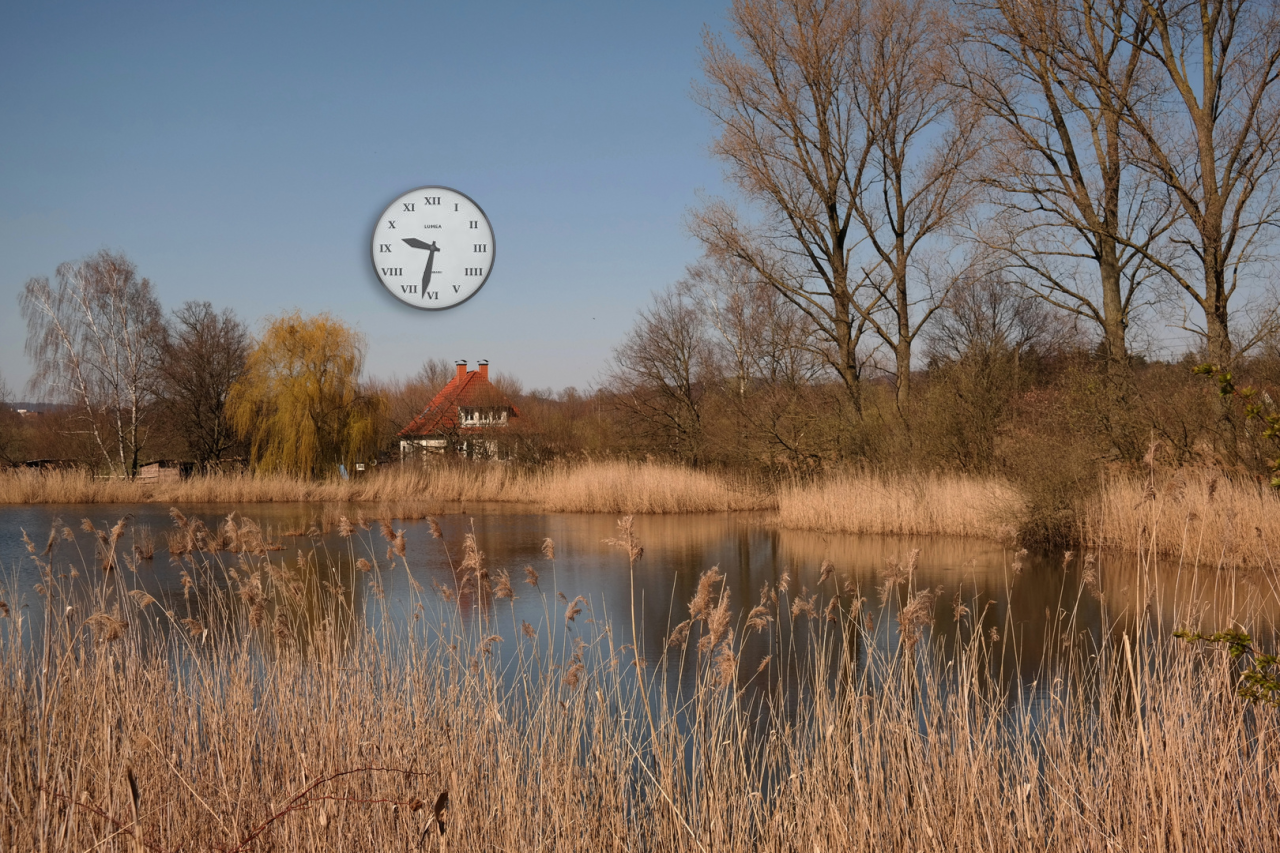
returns {"hour": 9, "minute": 32}
